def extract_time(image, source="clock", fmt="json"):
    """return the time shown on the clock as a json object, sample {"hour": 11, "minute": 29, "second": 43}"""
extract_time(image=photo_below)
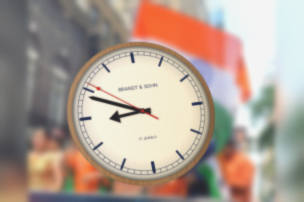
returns {"hour": 8, "minute": 48, "second": 51}
